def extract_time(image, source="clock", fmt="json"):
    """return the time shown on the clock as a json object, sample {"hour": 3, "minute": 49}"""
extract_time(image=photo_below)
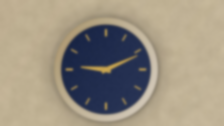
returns {"hour": 9, "minute": 11}
